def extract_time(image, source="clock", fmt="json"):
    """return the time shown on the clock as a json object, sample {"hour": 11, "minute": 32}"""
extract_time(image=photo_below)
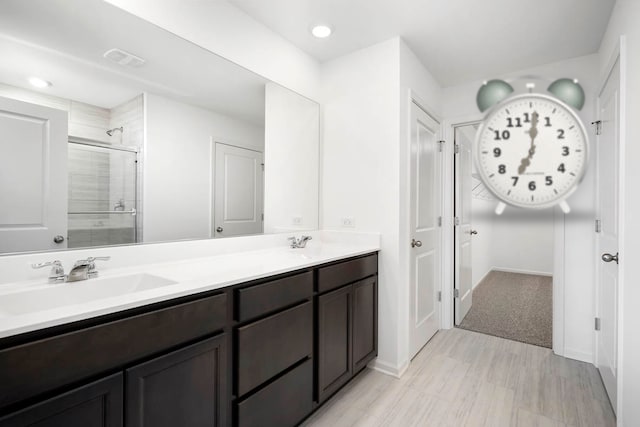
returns {"hour": 7, "minute": 1}
